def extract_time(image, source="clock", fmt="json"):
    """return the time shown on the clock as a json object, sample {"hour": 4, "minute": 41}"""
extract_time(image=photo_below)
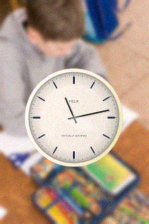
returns {"hour": 11, "minute": 13}
